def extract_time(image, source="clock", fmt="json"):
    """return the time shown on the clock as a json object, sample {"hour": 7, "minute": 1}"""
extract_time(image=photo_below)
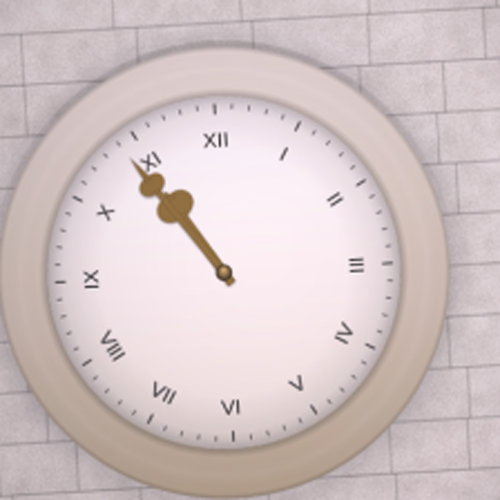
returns {"hour": 10, "minute": 54}
